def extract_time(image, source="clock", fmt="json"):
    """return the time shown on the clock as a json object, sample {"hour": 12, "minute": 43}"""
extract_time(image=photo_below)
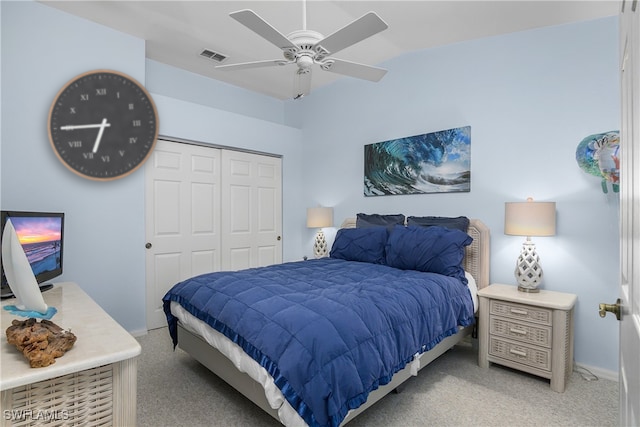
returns {"hour": 6, "minute": 45}
